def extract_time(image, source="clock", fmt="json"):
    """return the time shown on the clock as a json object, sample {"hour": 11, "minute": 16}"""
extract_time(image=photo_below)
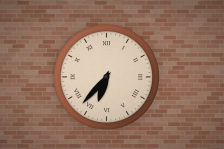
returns {"hour": 6, "minute": 37}
